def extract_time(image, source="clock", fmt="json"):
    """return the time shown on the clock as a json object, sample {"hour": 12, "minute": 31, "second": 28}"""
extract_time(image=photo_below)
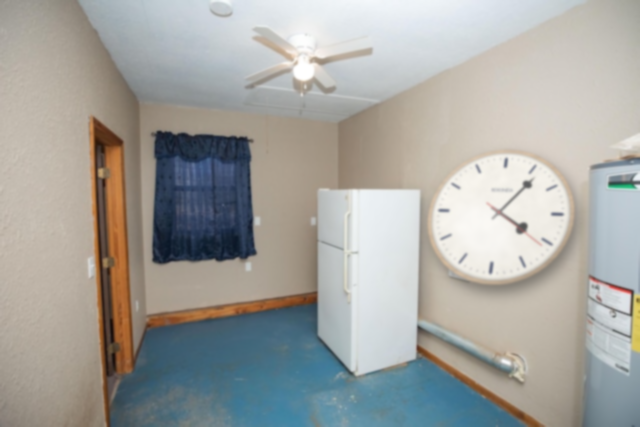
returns {"hour": 4, "minute": 6, "second": 21}
